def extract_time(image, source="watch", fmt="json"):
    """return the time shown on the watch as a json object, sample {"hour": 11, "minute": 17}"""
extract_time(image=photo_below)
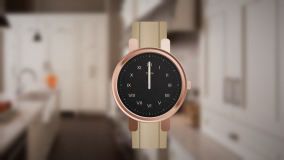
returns {"hour": 12, "minute": 0}
